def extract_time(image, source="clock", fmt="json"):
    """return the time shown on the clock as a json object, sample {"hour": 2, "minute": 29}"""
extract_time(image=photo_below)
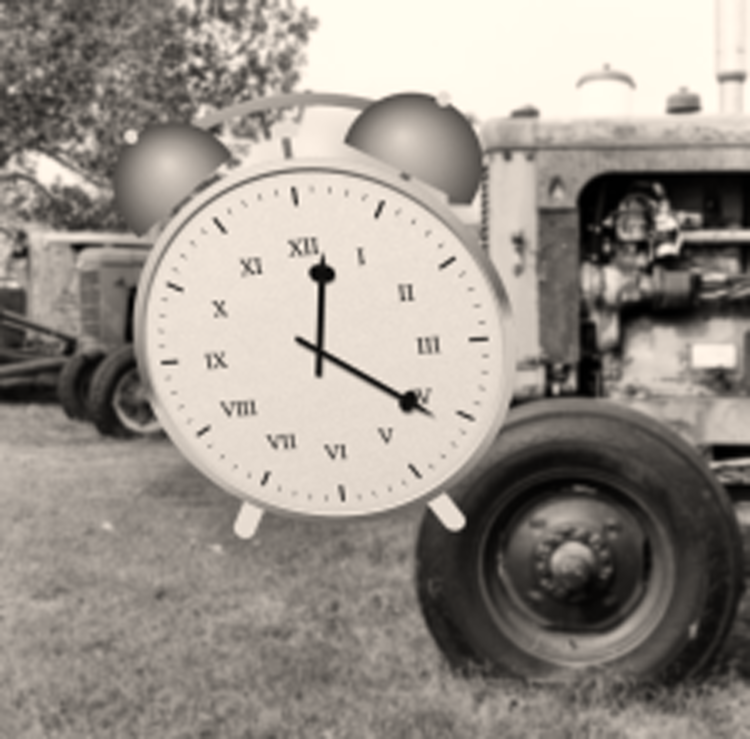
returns {"hour": 12, "minute": 21}
